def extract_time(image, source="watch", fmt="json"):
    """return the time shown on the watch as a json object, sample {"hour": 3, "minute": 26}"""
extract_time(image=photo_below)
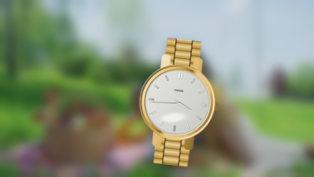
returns {"hour": 3, "minute": 44}
